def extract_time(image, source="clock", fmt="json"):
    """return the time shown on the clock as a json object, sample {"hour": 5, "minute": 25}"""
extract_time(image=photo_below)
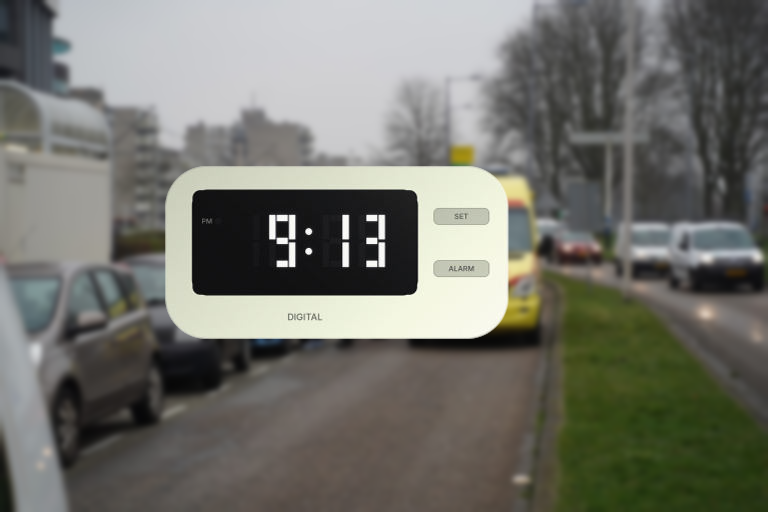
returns {"hour": 9, "minute": 13}
